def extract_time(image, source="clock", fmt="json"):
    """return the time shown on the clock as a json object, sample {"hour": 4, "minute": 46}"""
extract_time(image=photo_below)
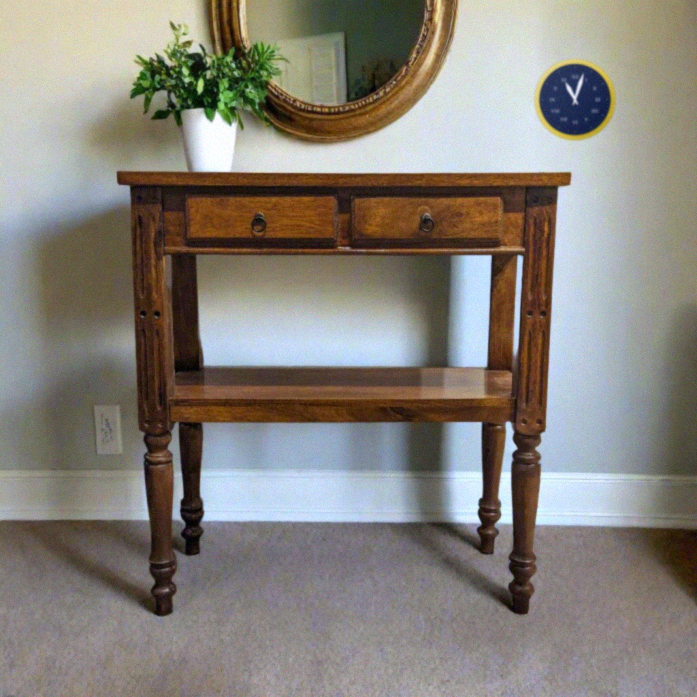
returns {"hour": 11, "minute": 3}
